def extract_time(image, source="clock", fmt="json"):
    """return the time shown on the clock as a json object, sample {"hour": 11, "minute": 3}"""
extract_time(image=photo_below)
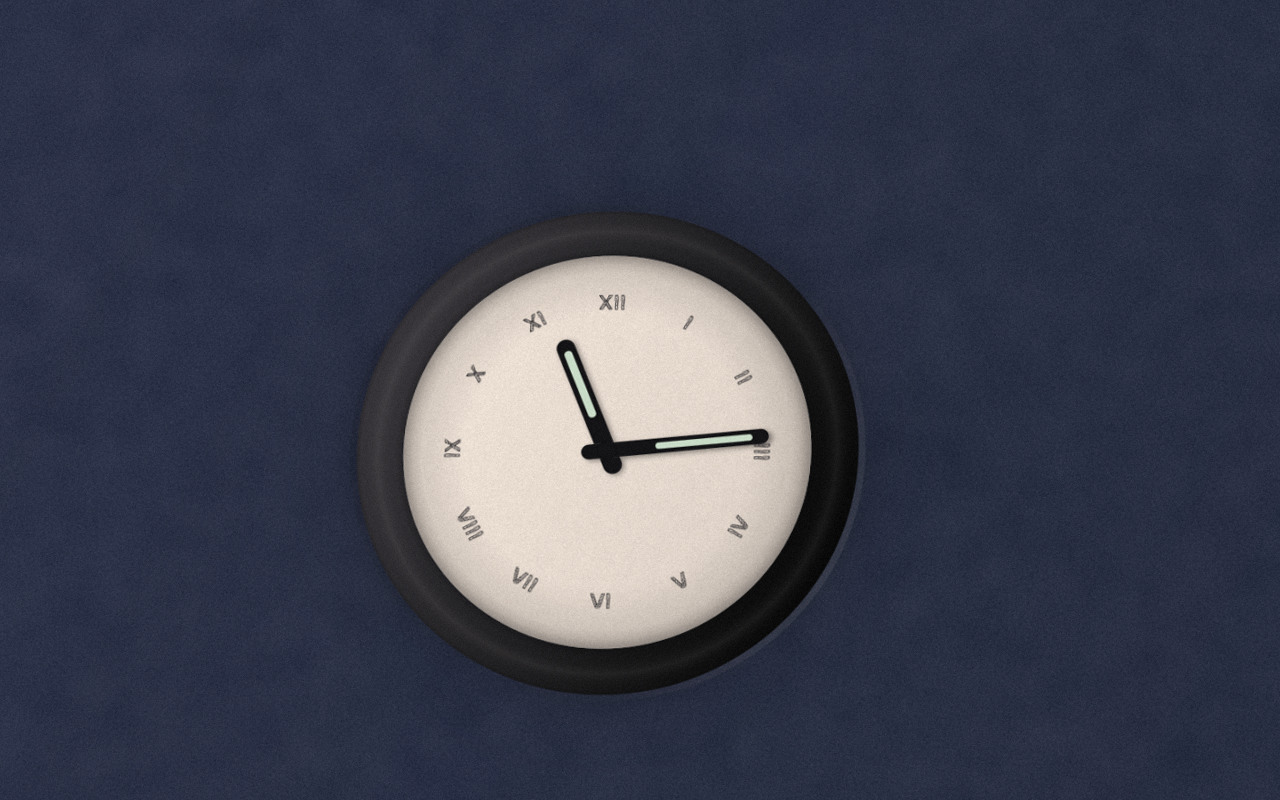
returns {"hour": 11, "minute": 14}
